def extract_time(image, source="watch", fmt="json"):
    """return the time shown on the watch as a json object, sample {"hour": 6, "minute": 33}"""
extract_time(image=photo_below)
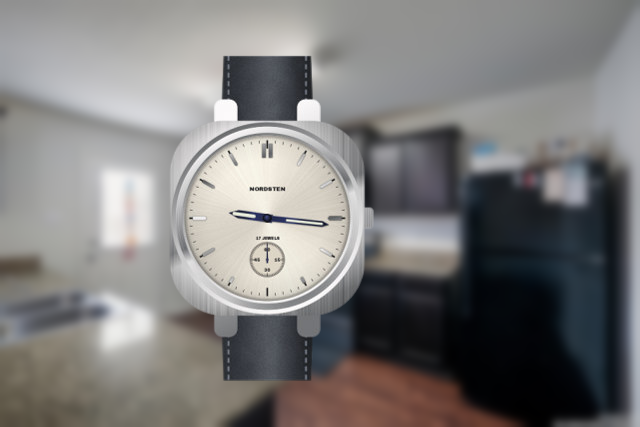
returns {"hour": 9, "minute": 16}
